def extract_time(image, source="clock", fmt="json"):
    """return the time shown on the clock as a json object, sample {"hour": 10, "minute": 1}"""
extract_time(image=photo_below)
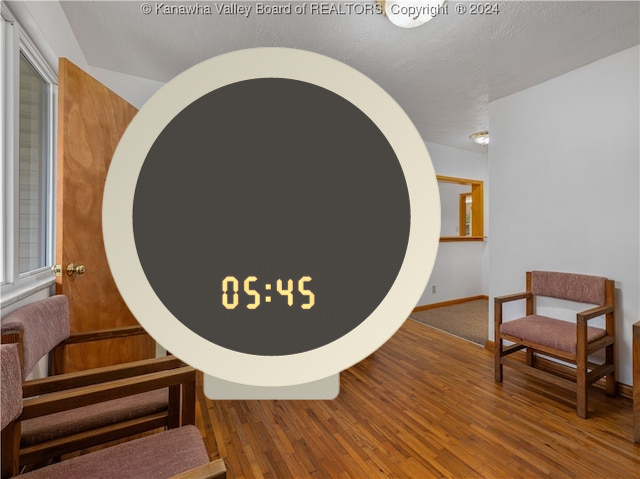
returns {"hour": 5, "minute": 45}
